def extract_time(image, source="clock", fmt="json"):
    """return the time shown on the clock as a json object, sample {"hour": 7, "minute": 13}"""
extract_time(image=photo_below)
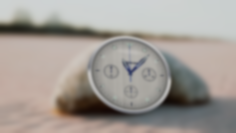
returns {"hour": 11, "minute": 7}
